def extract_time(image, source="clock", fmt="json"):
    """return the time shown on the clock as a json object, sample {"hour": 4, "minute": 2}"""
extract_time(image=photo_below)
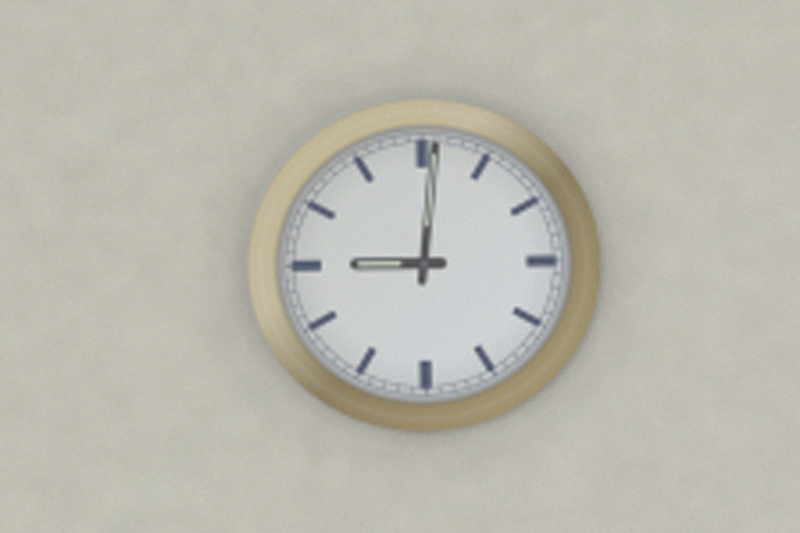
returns {"hour": 9, "minute": 1}
